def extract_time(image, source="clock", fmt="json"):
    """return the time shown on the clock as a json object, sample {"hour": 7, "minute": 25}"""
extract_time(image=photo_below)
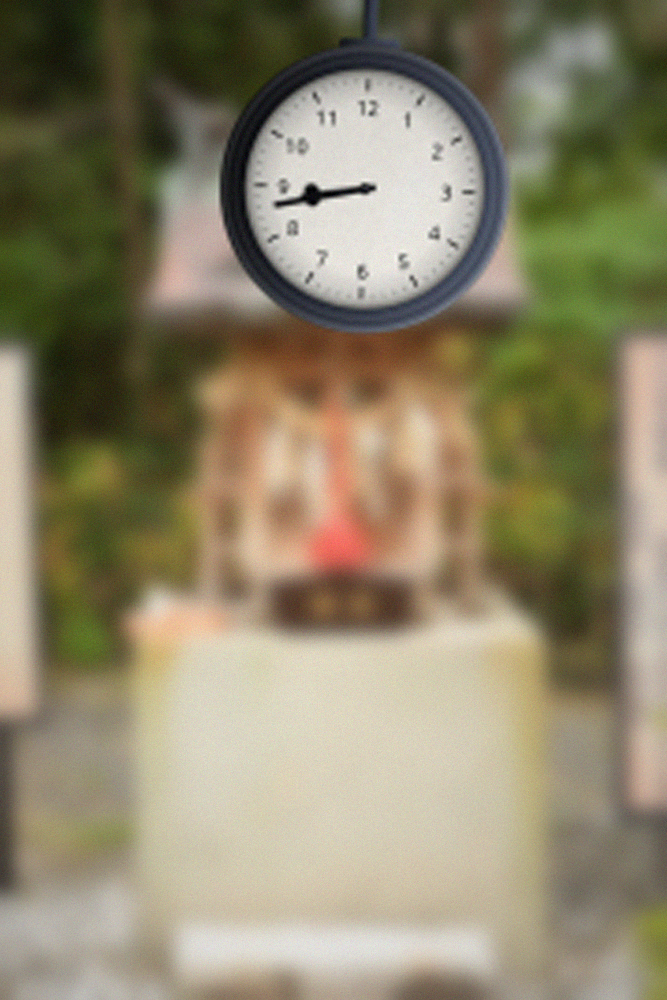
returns {"hour": 8, "minute": 43}
